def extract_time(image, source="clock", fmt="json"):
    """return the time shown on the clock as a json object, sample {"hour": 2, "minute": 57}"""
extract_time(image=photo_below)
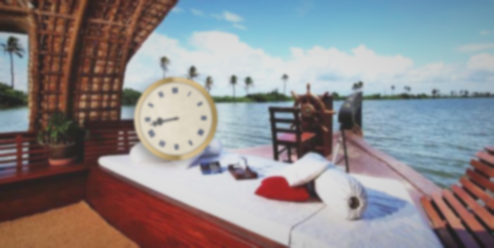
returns {"hour": 8, "minute": 43}
